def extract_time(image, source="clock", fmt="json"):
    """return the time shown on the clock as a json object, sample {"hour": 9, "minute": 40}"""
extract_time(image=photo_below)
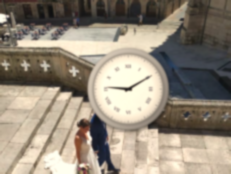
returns {"hour": 9, "minute": 10}
